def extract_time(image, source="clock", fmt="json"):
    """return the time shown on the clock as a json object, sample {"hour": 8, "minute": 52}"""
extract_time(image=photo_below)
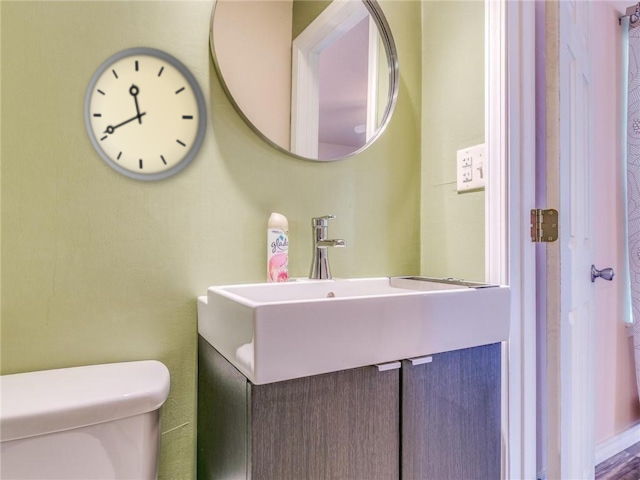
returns {"hour": 11, "minute": 41}
